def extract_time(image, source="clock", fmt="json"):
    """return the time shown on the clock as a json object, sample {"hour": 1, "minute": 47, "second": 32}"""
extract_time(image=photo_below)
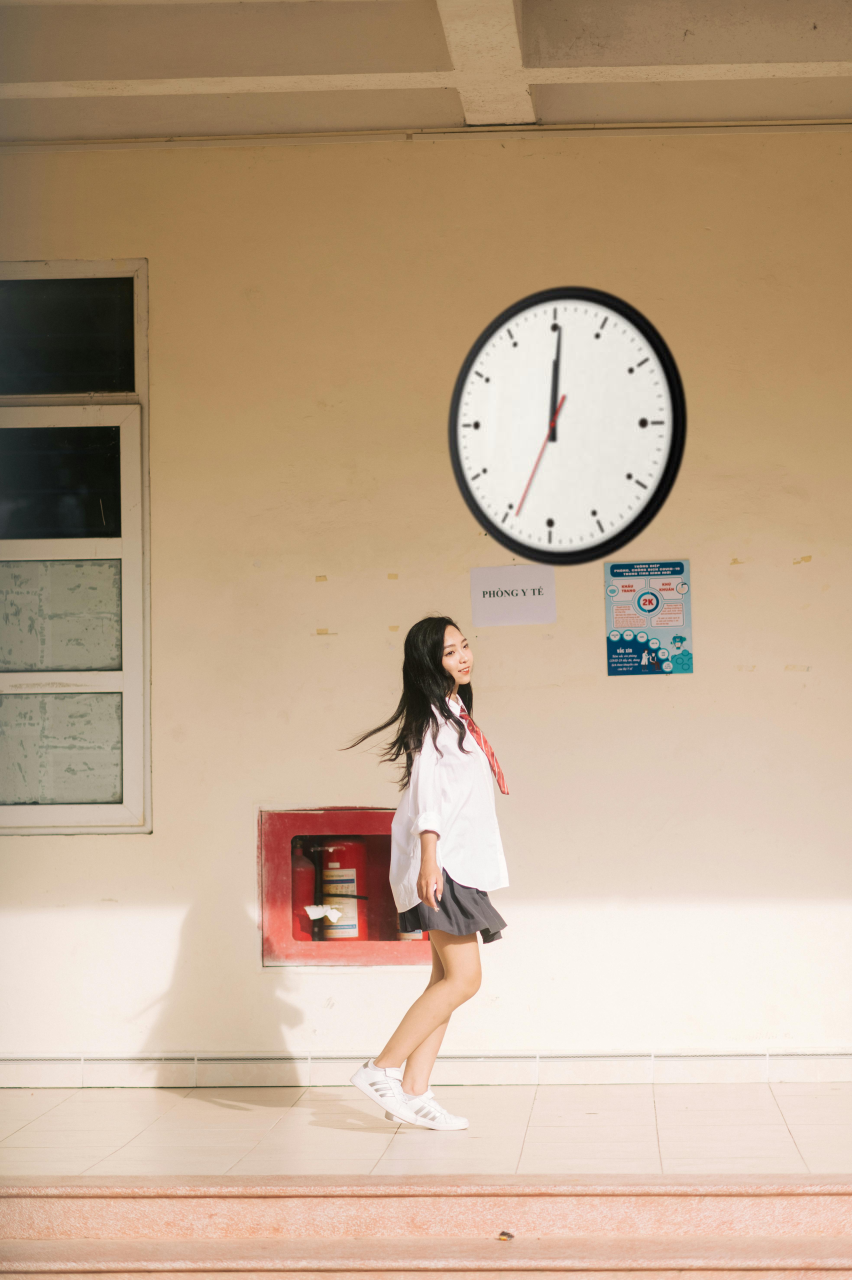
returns {"hour": 12, "minute": 0, "second": 34}
